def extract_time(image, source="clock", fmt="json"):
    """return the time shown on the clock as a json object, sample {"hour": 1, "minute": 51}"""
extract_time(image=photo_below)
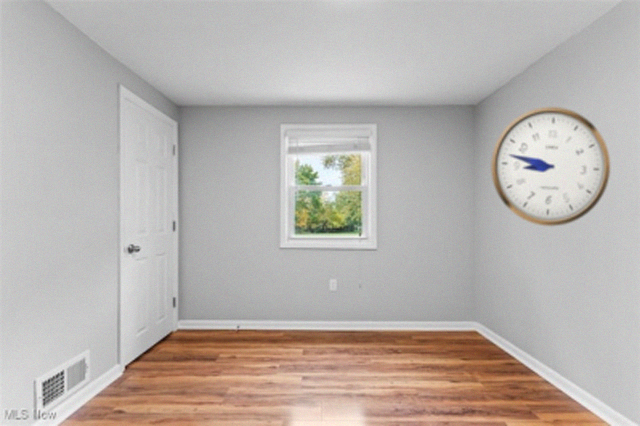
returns {"hour": 8, "minute": 47}
